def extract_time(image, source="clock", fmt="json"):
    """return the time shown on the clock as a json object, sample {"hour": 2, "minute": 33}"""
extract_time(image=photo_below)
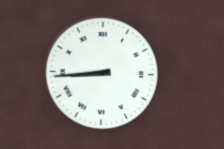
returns {"hour": 8, "minute": 44}
